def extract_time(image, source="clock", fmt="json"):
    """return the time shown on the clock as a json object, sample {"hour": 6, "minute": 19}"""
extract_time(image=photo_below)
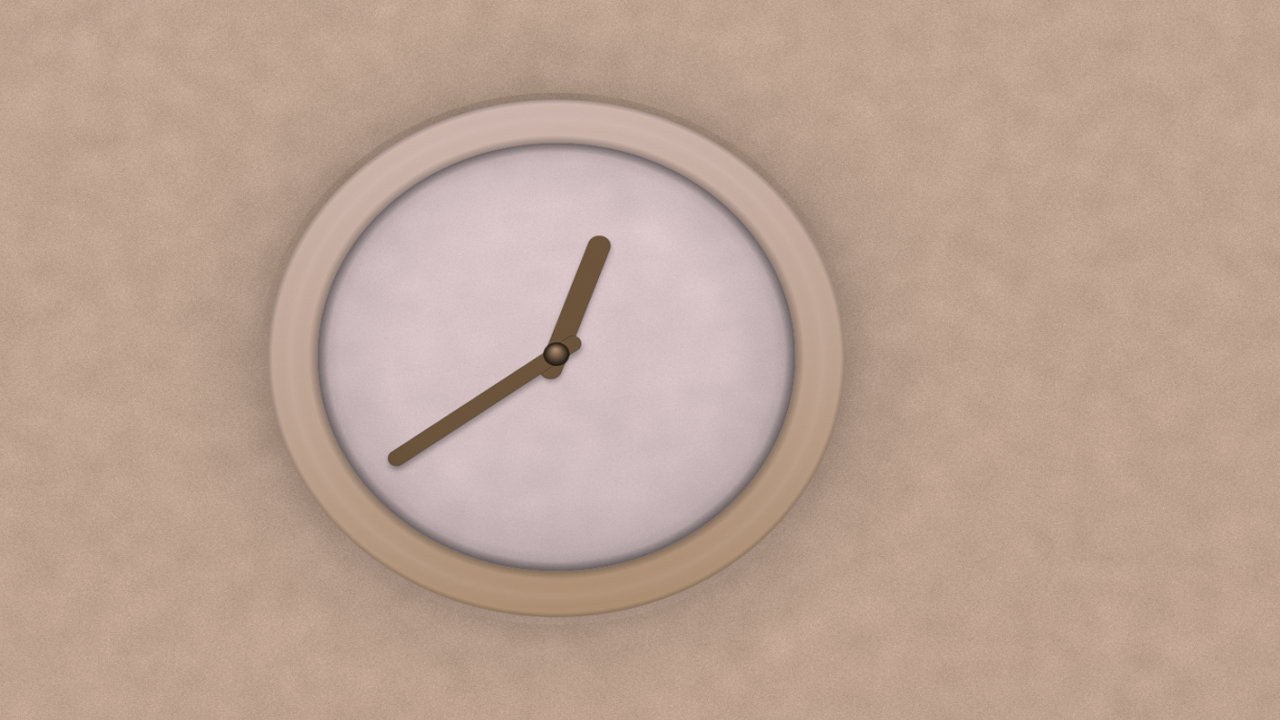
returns {"hour": 12, "minute": 39}
